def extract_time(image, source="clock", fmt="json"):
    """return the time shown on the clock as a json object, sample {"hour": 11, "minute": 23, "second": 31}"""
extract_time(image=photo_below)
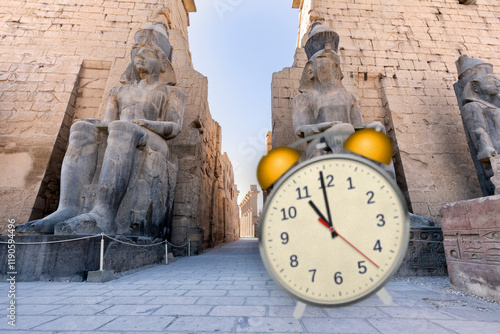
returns {"hour": 10, "minute": 59, "second": 23}
